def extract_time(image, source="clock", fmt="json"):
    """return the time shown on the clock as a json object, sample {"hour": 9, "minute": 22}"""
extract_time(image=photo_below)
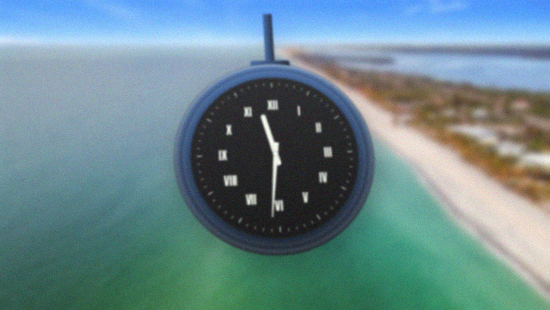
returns {"hour": 11, "minute": 31}
